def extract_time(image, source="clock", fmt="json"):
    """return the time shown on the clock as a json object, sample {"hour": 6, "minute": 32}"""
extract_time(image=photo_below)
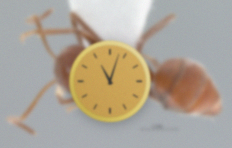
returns {"hour": 11, "minute": 3}
